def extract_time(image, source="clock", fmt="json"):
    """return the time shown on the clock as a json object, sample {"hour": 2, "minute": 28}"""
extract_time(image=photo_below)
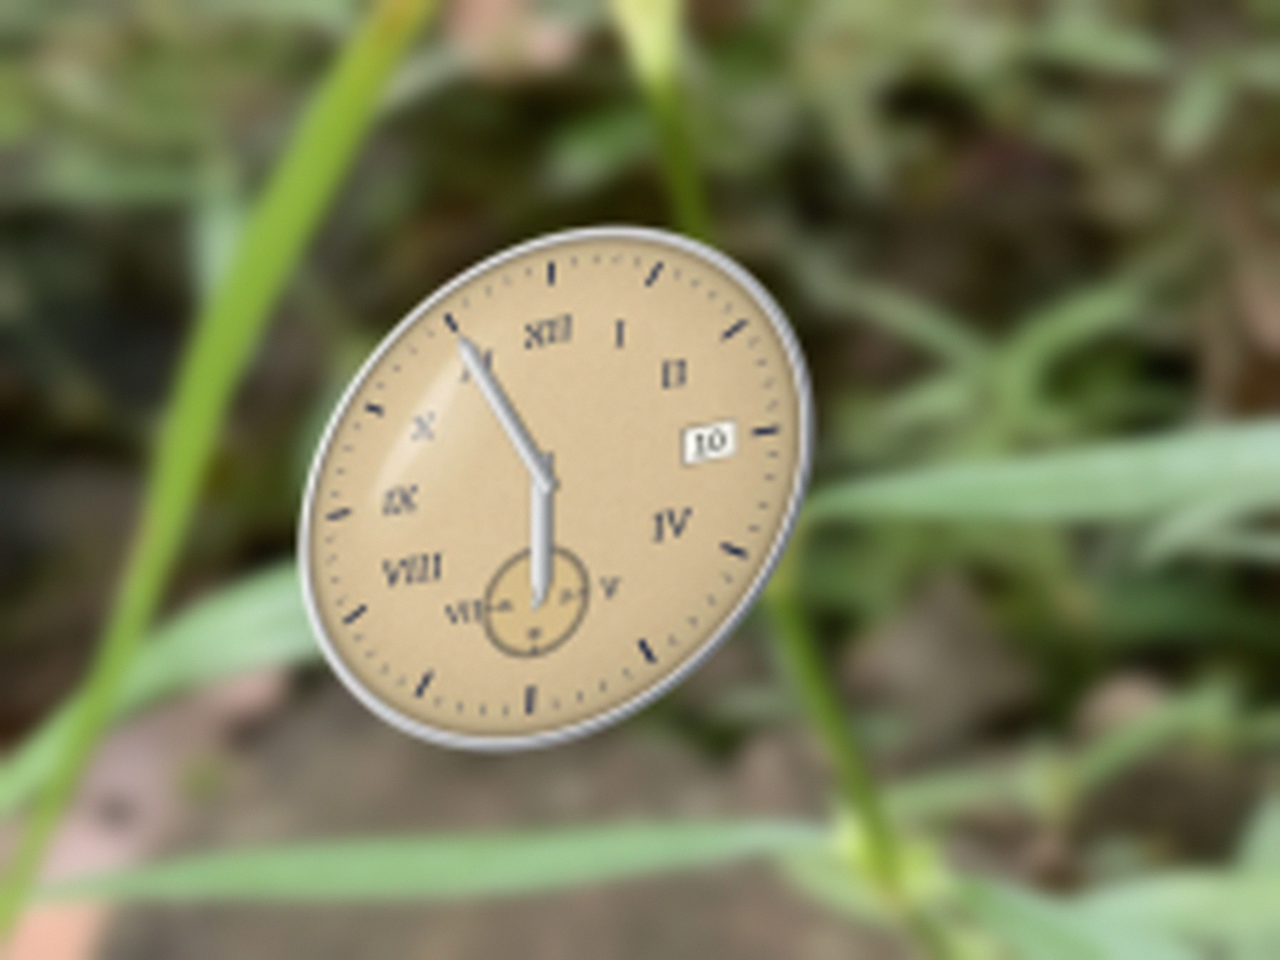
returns {"hour": 5, "minute": 55}
